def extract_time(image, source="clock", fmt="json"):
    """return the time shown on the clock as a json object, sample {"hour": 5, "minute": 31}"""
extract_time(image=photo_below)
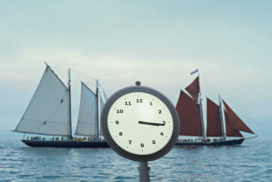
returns {"hour": 3, "minute": 16}
